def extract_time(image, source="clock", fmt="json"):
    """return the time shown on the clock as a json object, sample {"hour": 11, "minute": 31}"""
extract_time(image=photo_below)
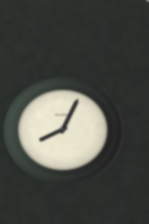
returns {"hour": 8, "minute": 4}
